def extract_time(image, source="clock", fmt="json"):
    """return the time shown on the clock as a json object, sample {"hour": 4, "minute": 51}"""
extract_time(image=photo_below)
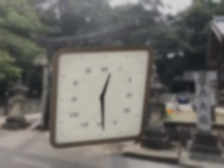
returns {"hour": 12, "minute": 29}
